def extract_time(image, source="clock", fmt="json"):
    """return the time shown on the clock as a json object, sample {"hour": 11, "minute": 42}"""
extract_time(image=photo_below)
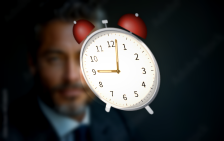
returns {"hour": 9, "minute": 2}
